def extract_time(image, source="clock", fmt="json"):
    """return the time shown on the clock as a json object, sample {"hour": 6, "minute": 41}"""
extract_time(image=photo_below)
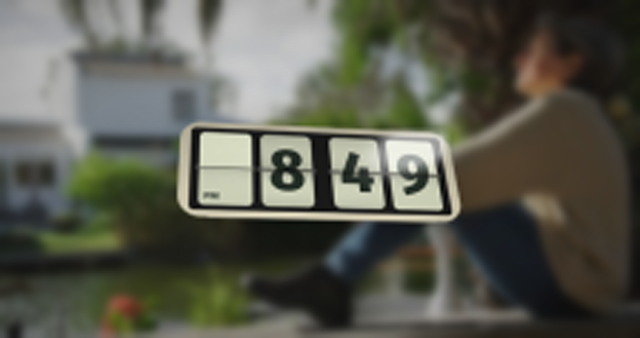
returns {"hour": 8, "minute": 49}
